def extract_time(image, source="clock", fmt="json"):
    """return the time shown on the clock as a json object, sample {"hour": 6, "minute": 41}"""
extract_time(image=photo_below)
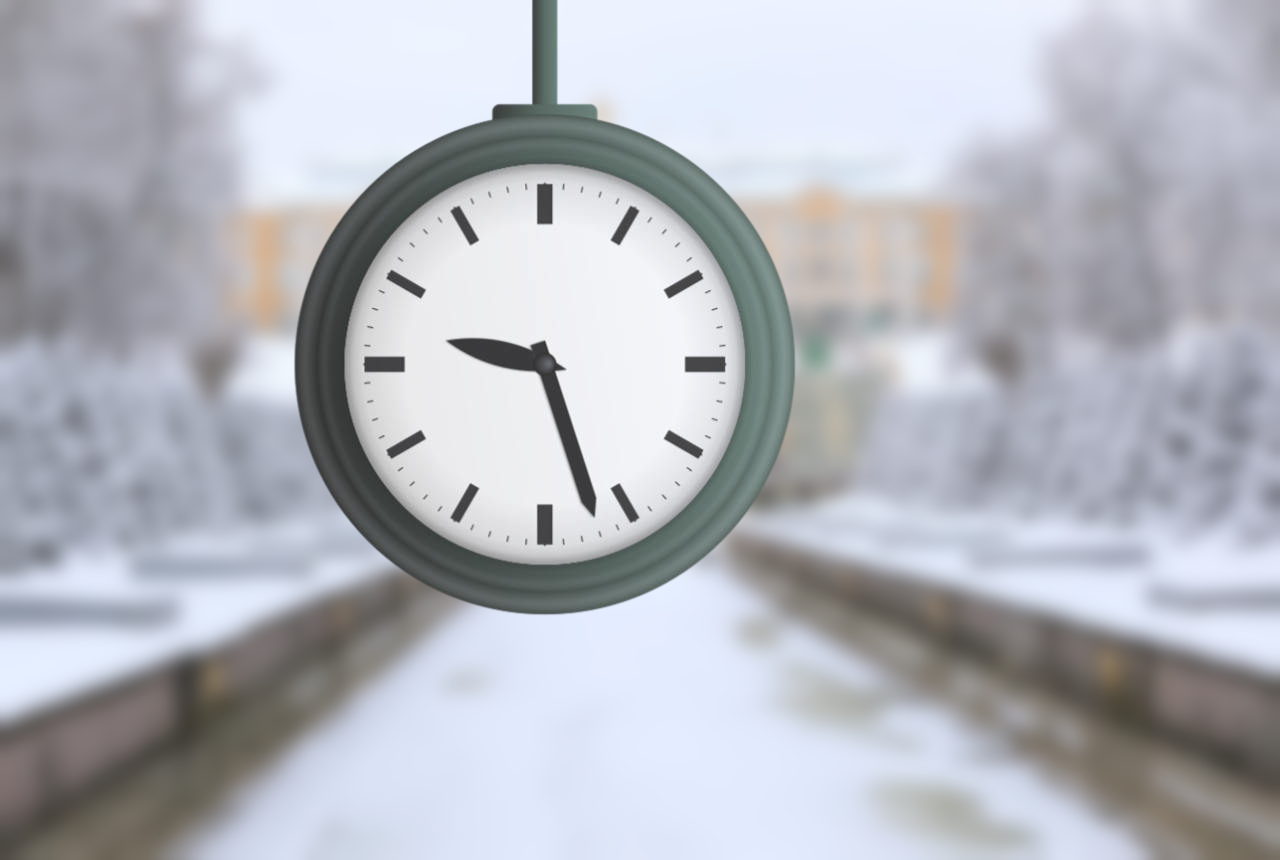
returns {"hour": 9, "minute": 27}
